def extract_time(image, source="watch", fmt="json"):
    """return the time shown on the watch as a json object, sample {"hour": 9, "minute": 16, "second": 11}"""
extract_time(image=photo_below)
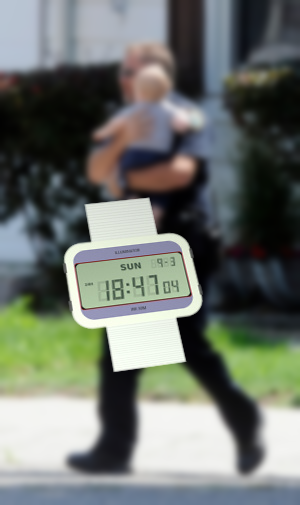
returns {"hour": 18, "minute": 47, "second": 4}
